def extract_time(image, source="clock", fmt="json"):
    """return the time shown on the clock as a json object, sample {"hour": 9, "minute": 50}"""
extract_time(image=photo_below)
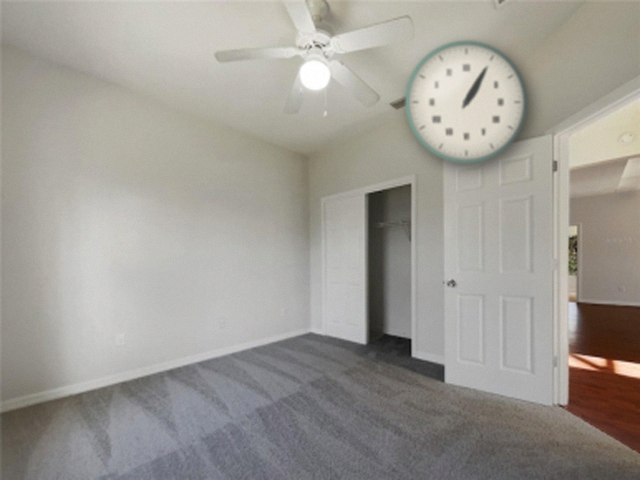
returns {"hour": 1, "minute": 5}
